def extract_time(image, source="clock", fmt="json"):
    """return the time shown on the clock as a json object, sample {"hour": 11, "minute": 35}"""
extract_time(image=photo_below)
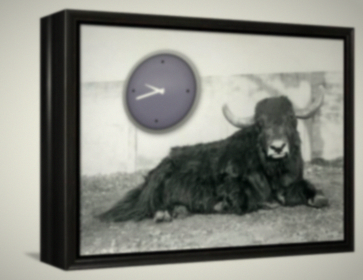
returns {"hour": 9, "minute": 42}
